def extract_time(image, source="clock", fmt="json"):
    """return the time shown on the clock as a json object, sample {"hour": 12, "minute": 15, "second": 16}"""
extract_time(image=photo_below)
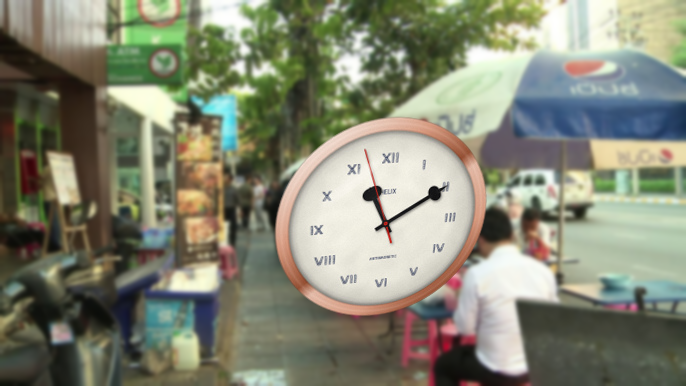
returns {"hour": 11, "minute": 9, "second": 57}
